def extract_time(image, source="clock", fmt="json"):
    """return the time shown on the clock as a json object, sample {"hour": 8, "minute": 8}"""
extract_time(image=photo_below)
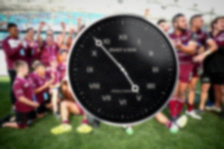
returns {"hour": 4, "minute": 53}
